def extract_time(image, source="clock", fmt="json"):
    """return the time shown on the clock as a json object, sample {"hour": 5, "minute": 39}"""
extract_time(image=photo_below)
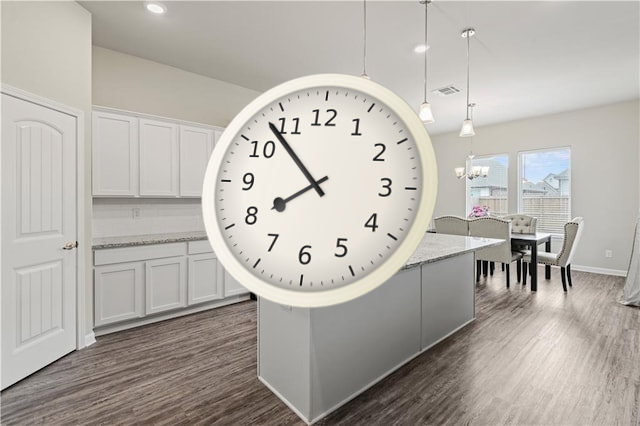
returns {"hour": 7, "minute": 53}
